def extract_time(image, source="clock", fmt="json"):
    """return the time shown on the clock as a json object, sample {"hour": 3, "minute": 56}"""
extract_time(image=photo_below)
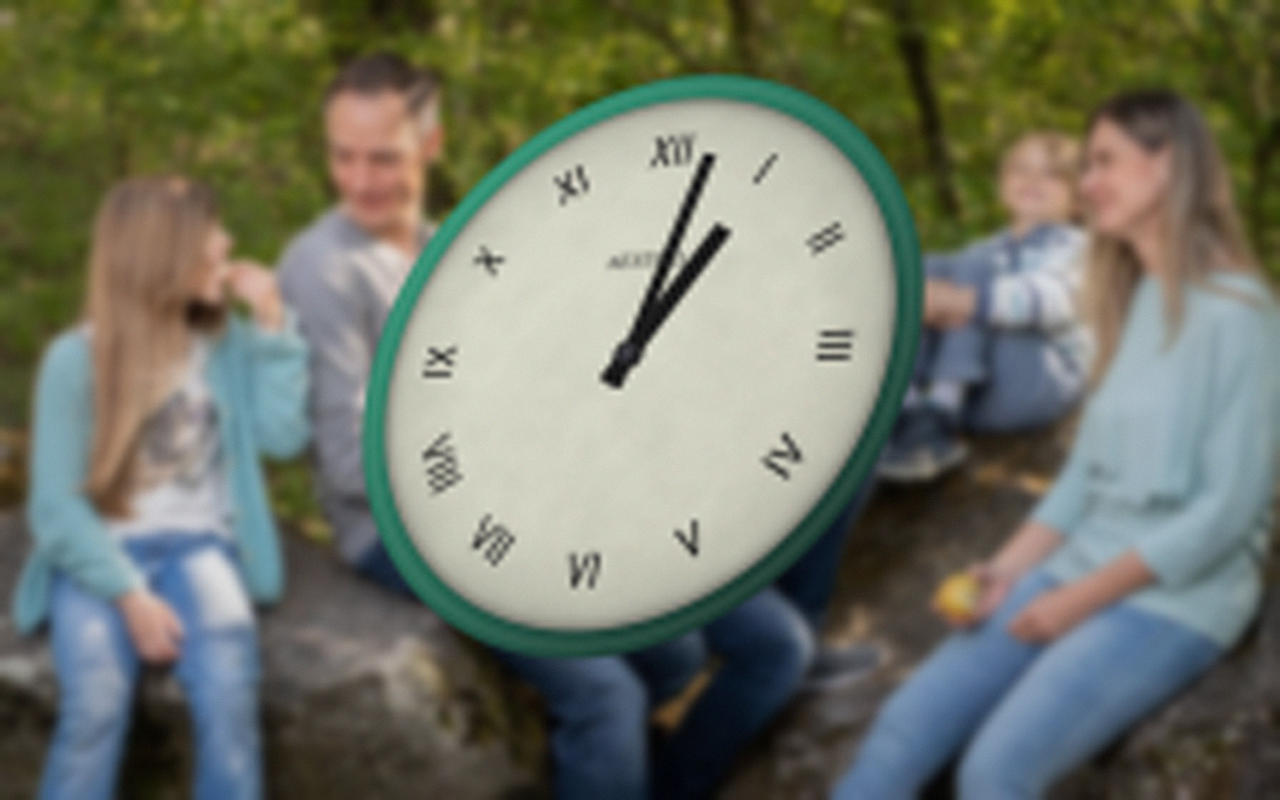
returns {"hour": 1, "minute": 2}
